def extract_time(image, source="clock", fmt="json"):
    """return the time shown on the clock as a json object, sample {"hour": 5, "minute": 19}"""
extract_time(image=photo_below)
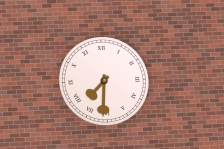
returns {"hour": 7, "minute": 31}
